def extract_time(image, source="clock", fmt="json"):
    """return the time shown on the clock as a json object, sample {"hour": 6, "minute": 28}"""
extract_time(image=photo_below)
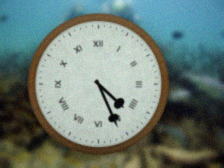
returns {"hour": 4, "minute": 26}
